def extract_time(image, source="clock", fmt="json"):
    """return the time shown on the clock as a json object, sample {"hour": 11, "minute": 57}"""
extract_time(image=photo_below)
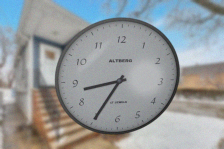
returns {"hour": 8, "minute": 35}
